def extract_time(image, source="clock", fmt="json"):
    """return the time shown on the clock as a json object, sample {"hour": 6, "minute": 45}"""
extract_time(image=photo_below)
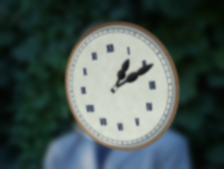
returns {"hour": 1, "minute": 11}
